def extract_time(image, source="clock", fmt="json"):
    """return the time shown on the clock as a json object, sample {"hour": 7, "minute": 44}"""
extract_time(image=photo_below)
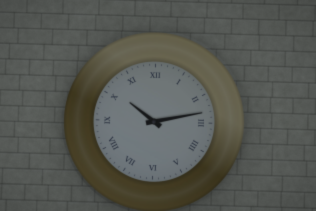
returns {"hour": 10, "minute": 13}
